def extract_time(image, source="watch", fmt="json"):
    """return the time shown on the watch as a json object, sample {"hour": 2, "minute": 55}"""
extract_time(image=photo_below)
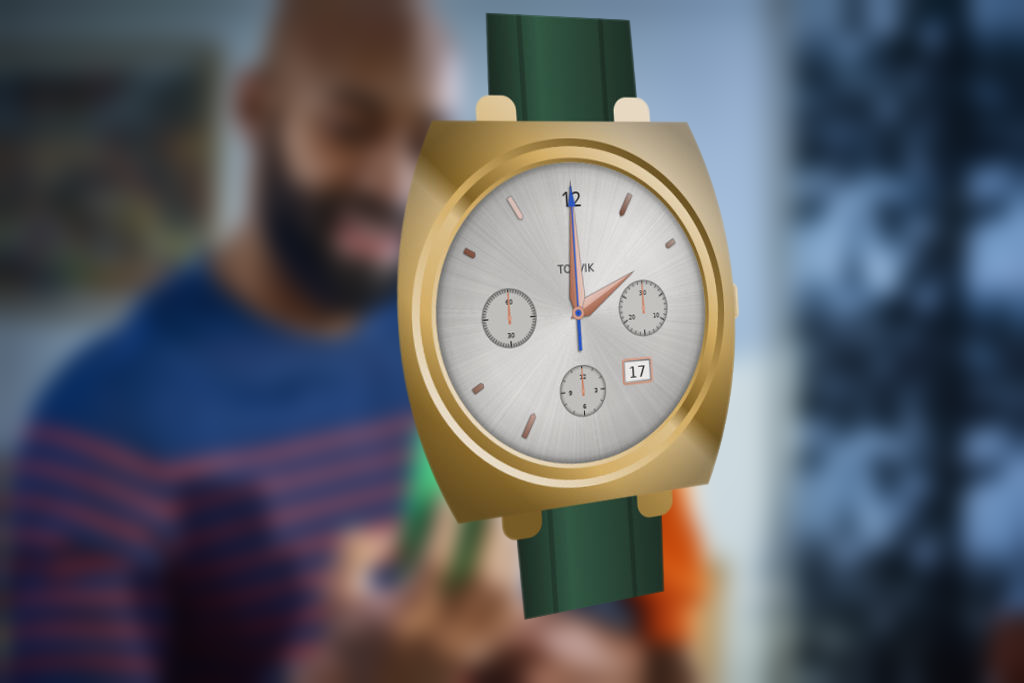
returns {"hour": 2, "minute": 0}
